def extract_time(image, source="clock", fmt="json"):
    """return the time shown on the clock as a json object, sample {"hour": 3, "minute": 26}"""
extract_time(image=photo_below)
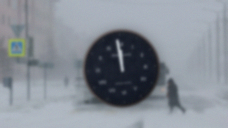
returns {"hour": 11, "minute": 59}
